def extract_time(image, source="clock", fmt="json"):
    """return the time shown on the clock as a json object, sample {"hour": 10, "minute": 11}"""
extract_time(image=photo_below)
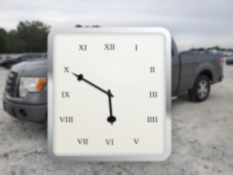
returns {"hour": 5, "minute": 50}
